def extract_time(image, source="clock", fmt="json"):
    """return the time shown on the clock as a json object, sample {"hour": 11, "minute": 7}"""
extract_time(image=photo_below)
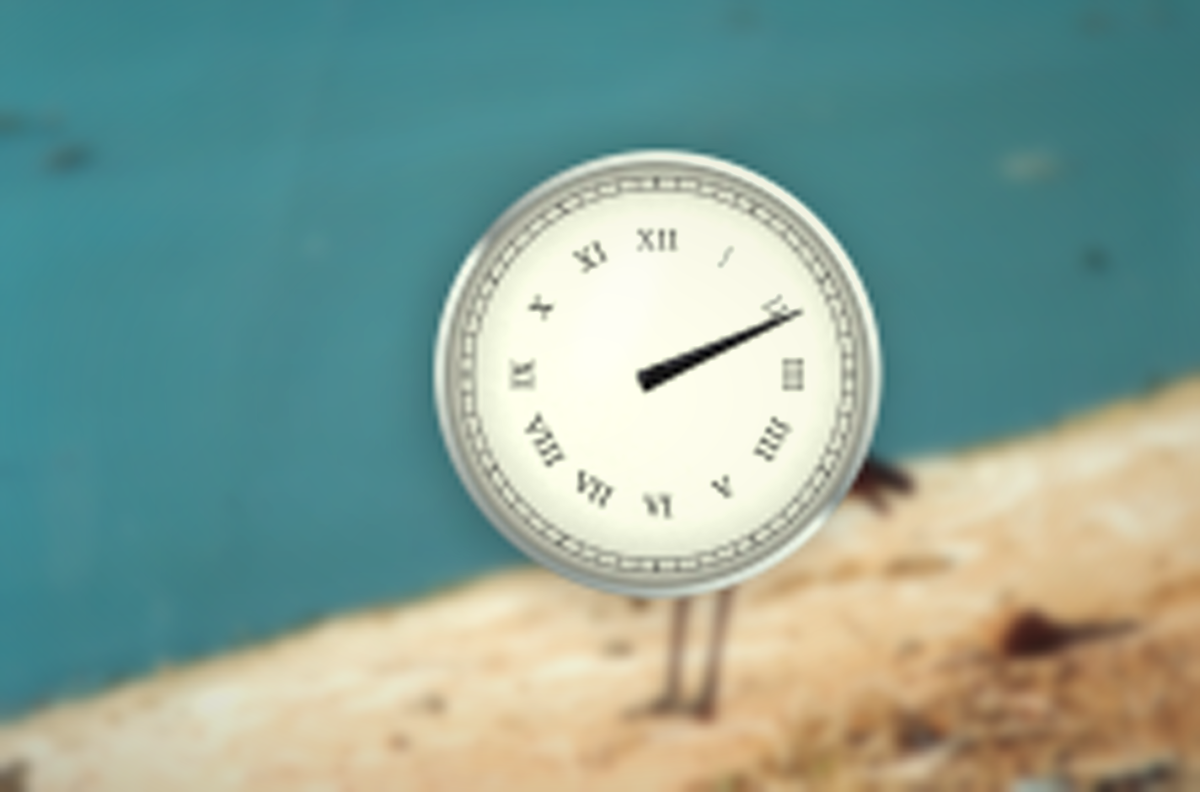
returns {"hour": 2, "minute": 11}
